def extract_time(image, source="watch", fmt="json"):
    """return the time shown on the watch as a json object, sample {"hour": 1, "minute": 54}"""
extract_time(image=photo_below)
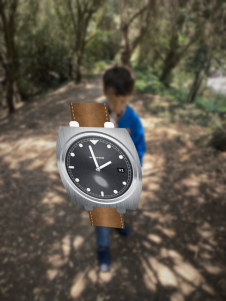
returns {"hour": 1, "minute": 58}
